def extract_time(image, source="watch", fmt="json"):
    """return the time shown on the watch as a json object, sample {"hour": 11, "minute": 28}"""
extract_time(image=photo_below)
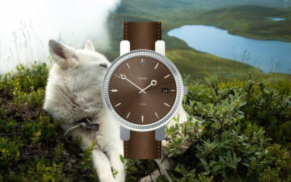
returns {"hour": 1, "minute": 51}
